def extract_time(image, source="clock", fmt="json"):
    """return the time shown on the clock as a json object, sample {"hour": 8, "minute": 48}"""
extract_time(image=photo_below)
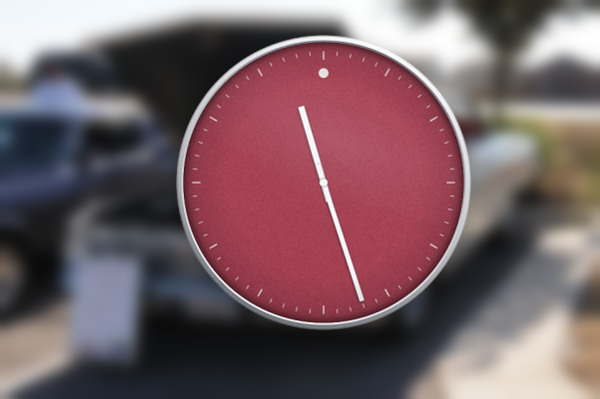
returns {"hour": 11, "minute": 27}
